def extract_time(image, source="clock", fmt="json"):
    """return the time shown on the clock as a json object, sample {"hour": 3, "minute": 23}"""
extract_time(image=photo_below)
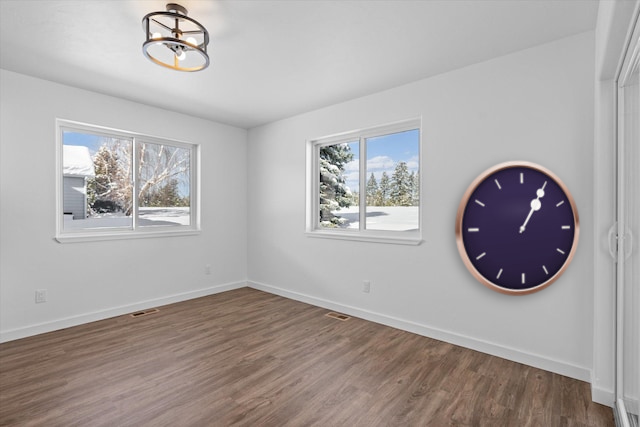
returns {"hour": 1, "minute": 5}
